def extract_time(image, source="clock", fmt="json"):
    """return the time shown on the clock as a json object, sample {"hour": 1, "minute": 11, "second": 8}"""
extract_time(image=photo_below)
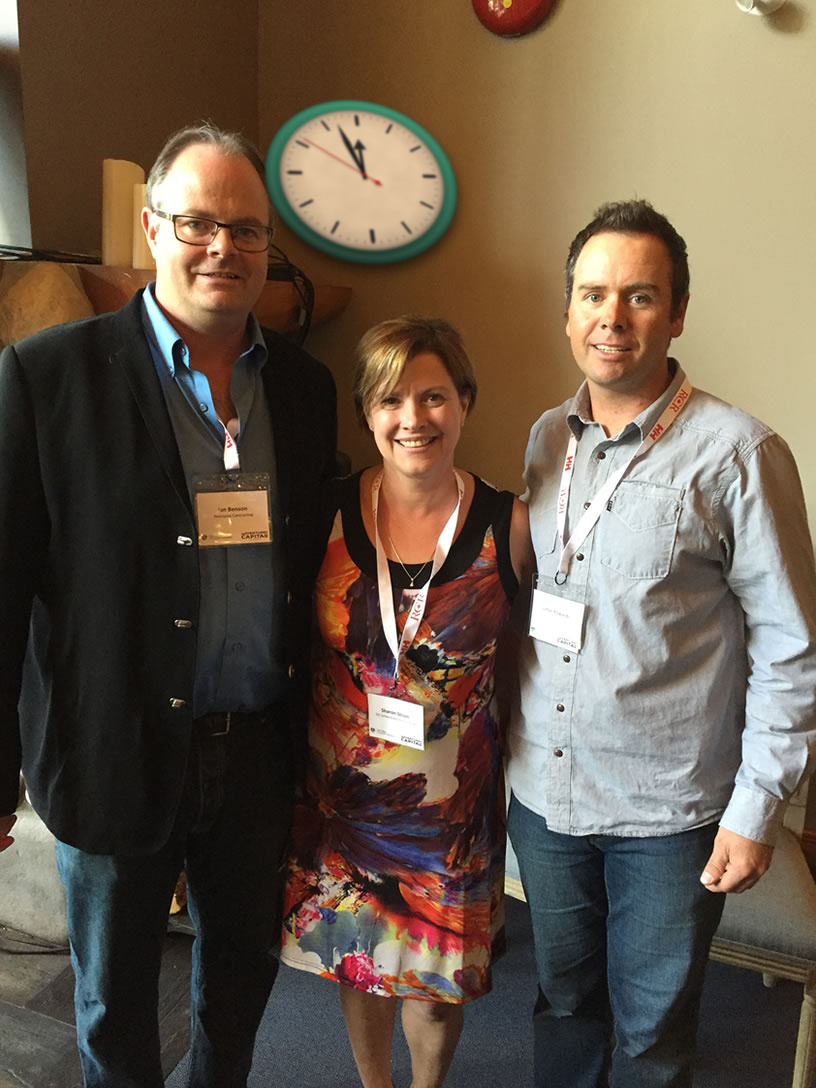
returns {"hour": 11, "minute": 56, "second": 51}
